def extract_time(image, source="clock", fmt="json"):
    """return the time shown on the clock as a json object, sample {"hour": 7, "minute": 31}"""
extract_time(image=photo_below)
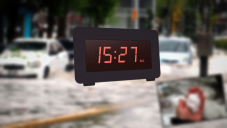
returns {"hour": 15, "minute": 27}
